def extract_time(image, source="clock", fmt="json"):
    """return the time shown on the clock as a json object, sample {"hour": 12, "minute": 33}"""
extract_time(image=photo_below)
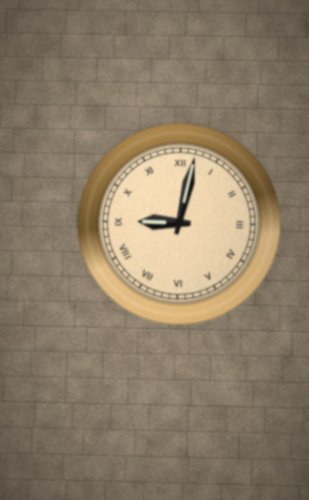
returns {"hour": 9, "minute": 2}
